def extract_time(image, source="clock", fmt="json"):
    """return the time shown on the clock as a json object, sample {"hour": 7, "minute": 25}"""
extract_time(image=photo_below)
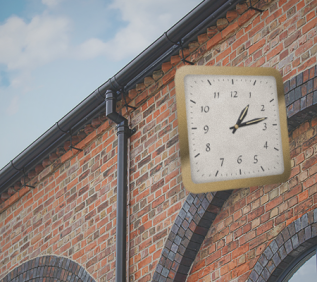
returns {"hour": 1, "minute": 13}
